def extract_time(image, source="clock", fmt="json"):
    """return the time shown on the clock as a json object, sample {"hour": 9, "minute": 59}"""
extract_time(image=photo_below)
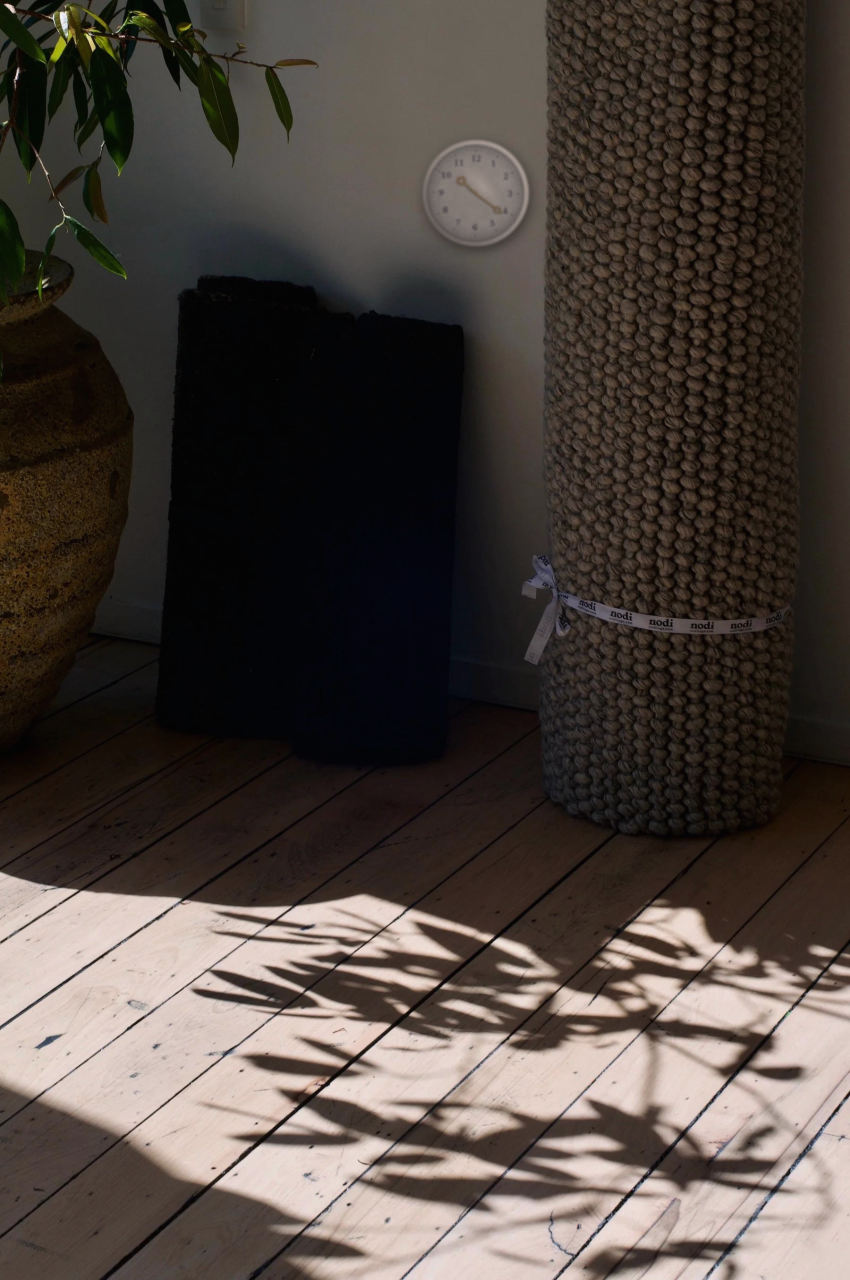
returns {"hour": 10, "minute": 21}
